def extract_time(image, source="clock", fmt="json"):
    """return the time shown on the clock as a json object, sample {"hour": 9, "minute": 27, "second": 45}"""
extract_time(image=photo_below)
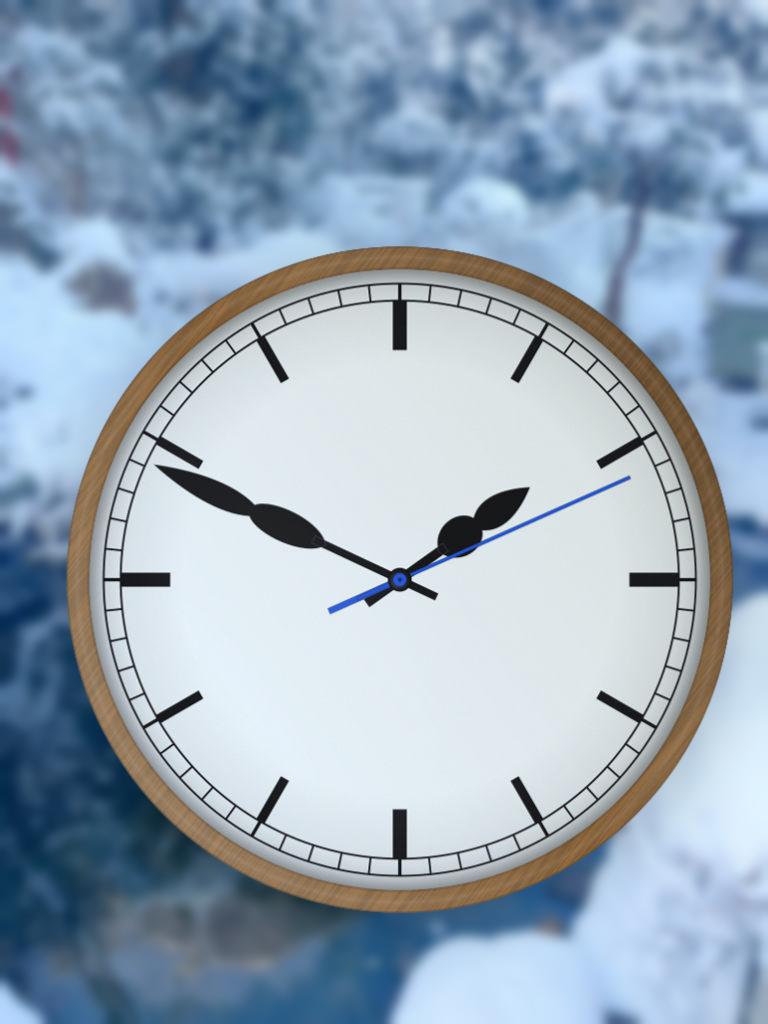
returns {"hour": 1, "minute": 49, "second": 11}
